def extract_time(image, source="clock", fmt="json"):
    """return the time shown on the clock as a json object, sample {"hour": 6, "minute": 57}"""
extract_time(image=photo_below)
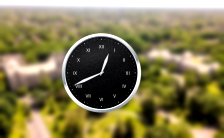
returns {"hour": 12, "minute": 41}
